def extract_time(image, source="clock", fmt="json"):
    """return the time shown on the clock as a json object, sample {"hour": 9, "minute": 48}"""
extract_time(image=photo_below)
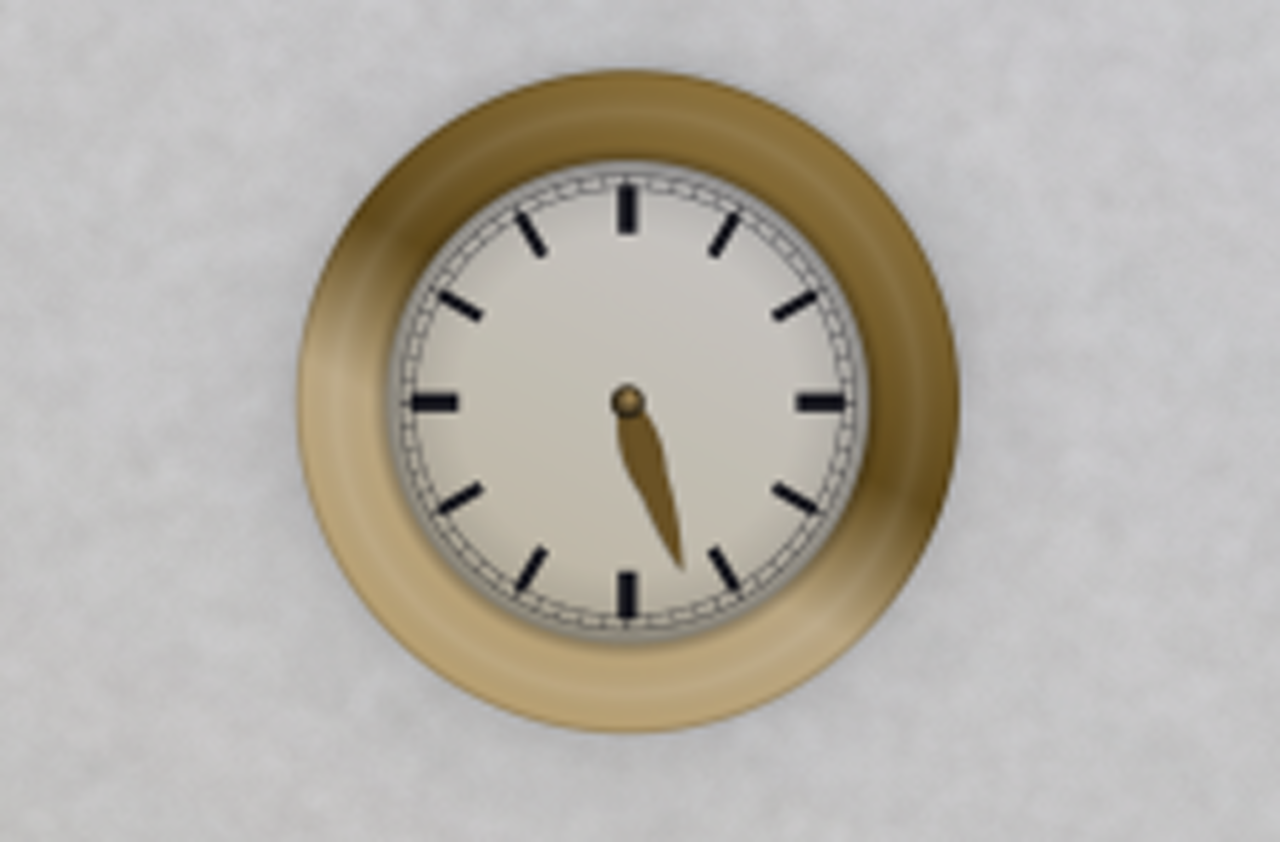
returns {"hour": 5, "minute": 27}
